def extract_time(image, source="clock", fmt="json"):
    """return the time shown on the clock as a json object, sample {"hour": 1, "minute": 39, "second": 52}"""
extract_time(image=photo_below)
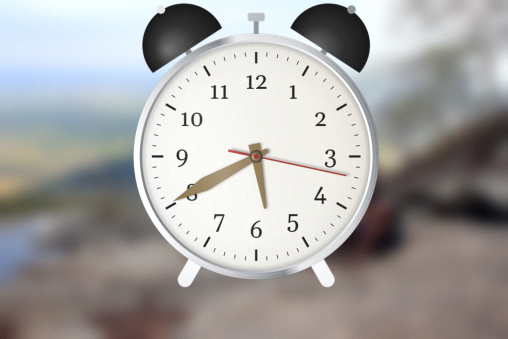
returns {"hour": 5, "minute": 40, "second": 17}
